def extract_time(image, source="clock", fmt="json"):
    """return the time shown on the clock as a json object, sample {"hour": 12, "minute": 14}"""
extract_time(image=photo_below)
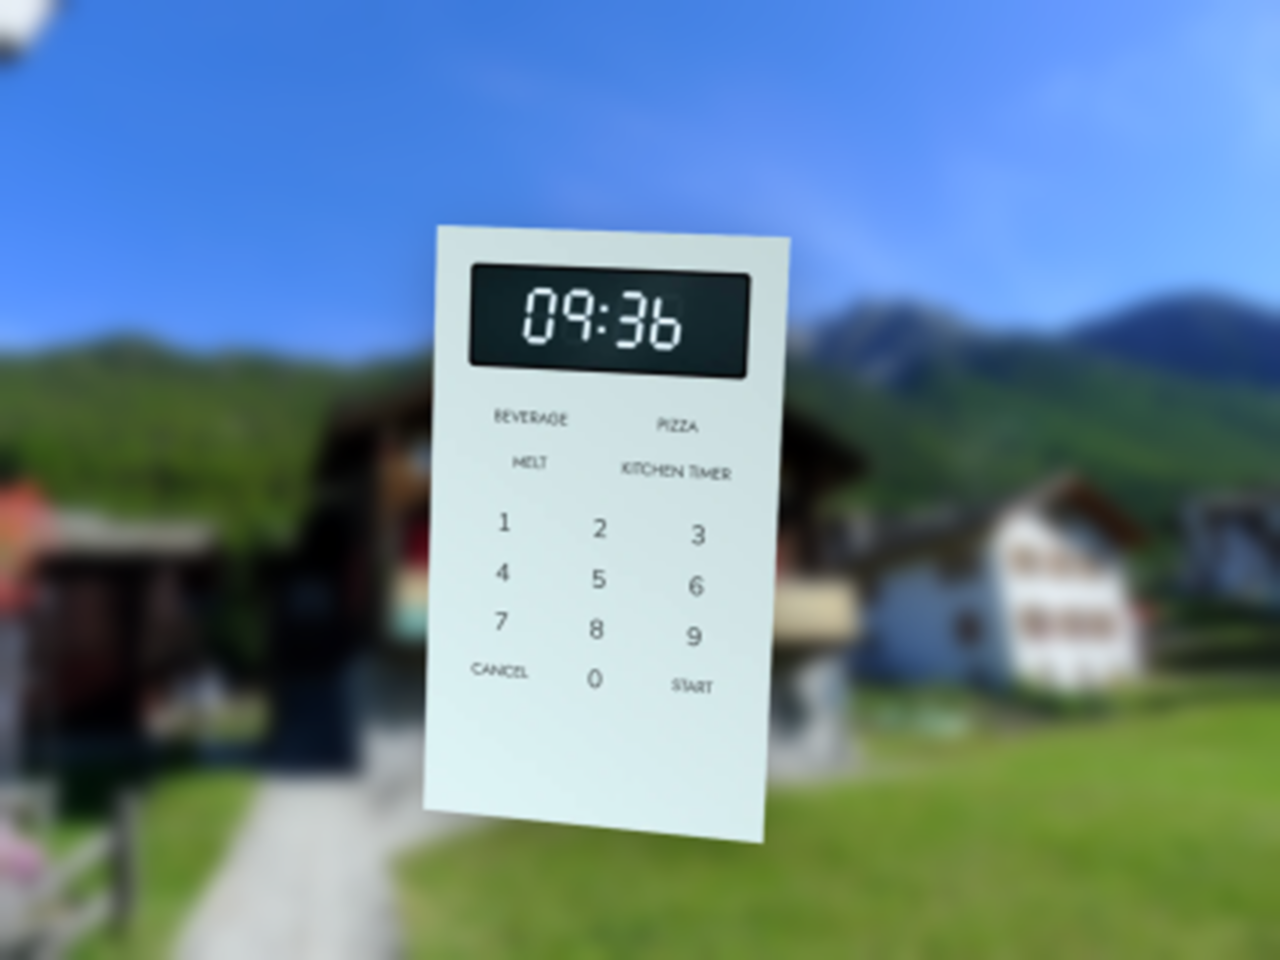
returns {"hour": 9, "minute": 36}
